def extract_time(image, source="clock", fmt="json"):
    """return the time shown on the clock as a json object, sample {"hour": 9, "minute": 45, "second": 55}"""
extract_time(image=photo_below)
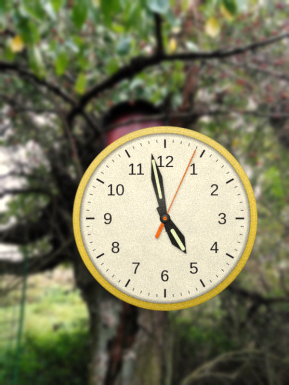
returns {"hour": 4, "minute": 58, "second": 4}
